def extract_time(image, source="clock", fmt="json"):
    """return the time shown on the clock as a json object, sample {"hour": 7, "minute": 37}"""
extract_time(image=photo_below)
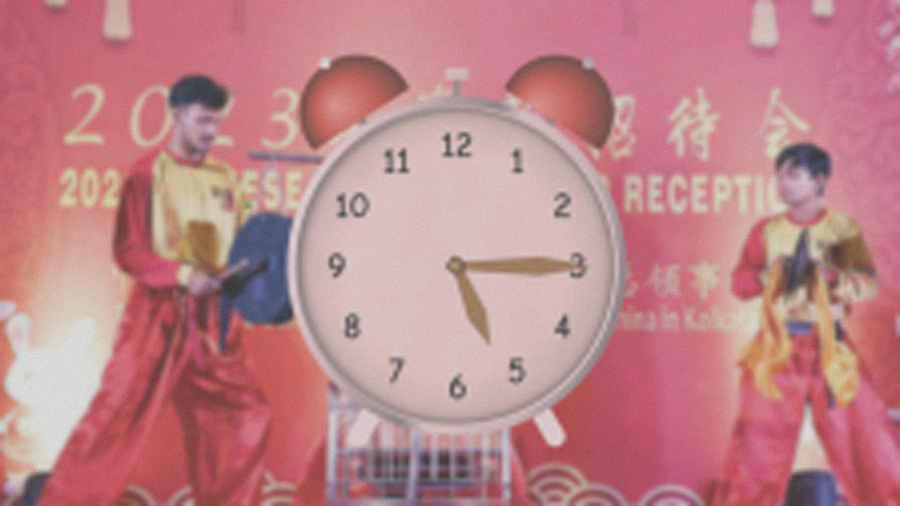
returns {"hour": 5, "minute": 15}
